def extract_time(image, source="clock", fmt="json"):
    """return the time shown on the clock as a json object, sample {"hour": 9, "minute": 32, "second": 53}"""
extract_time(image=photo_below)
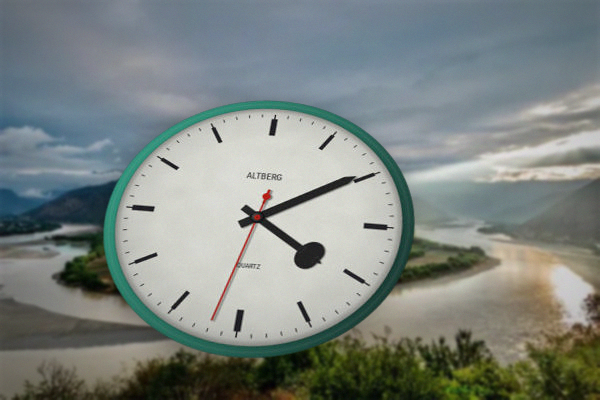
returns {"hour": 4, "minute": 9, "second": 32}
